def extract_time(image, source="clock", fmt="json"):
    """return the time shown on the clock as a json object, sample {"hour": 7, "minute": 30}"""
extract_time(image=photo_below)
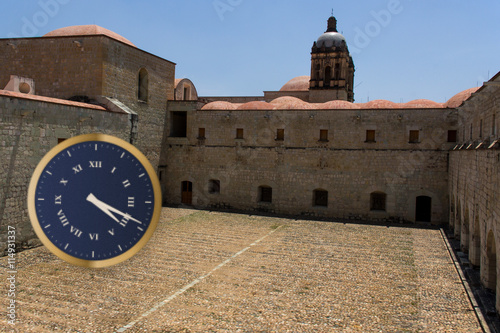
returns {"hour": 4, "minute": 19}
